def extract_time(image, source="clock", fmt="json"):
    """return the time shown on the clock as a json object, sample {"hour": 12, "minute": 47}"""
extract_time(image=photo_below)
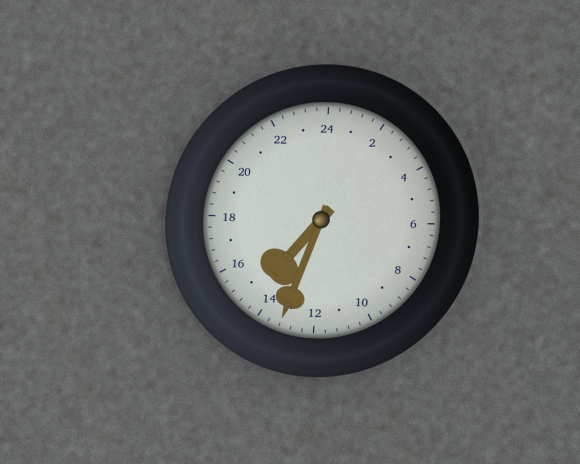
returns {"hour": 14, "minute": 33}
